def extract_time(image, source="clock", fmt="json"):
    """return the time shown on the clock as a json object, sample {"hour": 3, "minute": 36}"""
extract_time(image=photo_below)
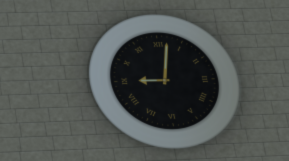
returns {"hour": 9, "minute": 2}
